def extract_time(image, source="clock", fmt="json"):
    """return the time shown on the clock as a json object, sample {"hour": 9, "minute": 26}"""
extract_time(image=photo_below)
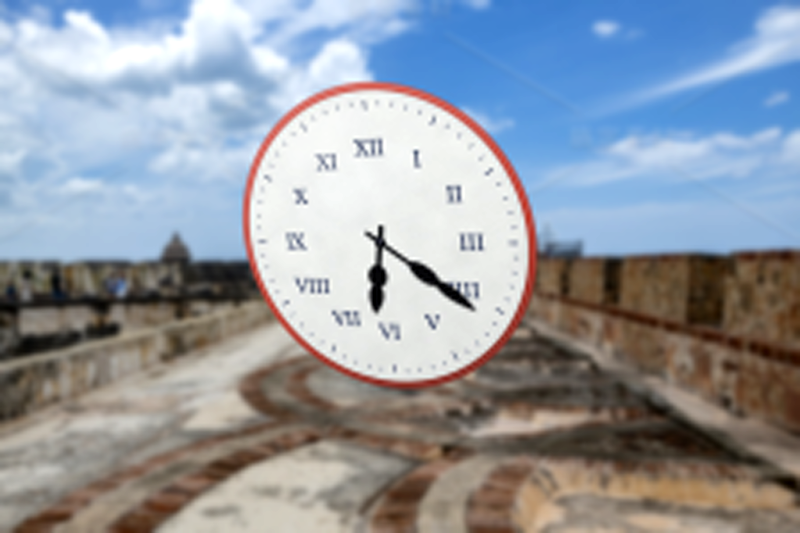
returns {"hour": 6, "minute": 21}
